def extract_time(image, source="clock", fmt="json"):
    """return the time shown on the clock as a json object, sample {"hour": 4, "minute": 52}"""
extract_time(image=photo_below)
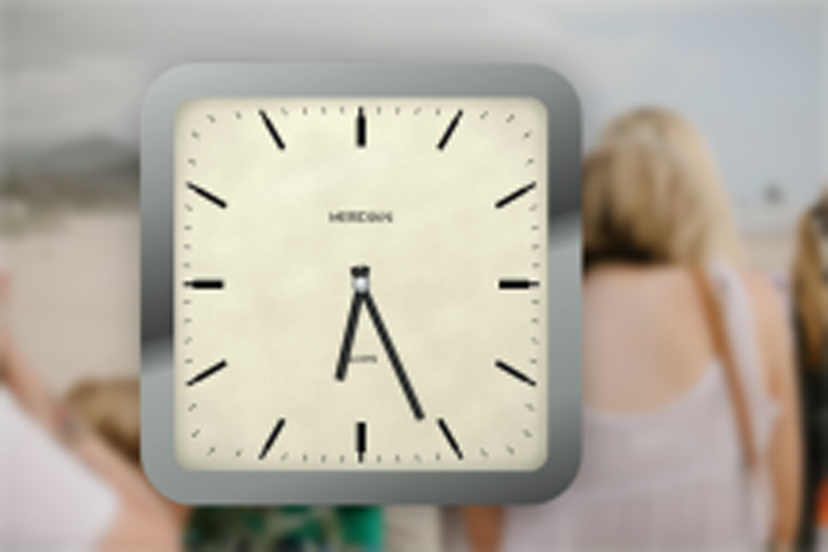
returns {"hour": 6, "minute": 26}
